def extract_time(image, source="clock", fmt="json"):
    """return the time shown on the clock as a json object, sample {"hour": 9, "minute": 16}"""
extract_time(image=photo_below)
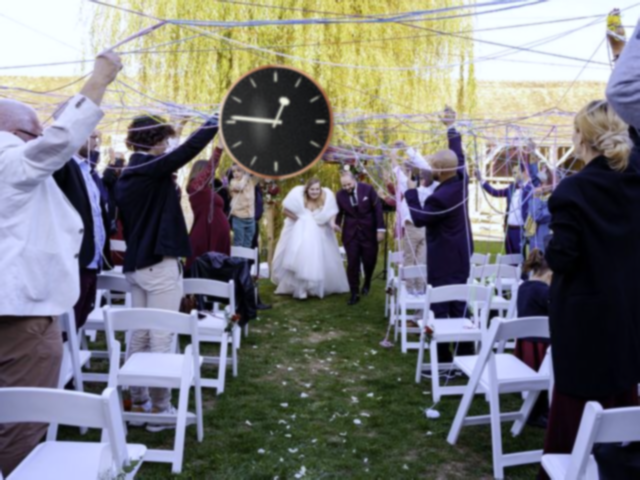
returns {"hour": 12, "minute": 46}
